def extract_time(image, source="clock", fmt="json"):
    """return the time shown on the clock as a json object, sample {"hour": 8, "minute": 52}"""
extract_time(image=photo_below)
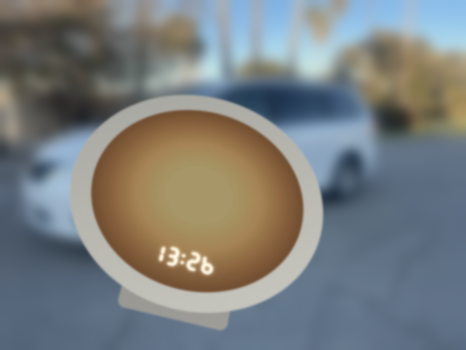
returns {"hour": 13, "minute": 26}
